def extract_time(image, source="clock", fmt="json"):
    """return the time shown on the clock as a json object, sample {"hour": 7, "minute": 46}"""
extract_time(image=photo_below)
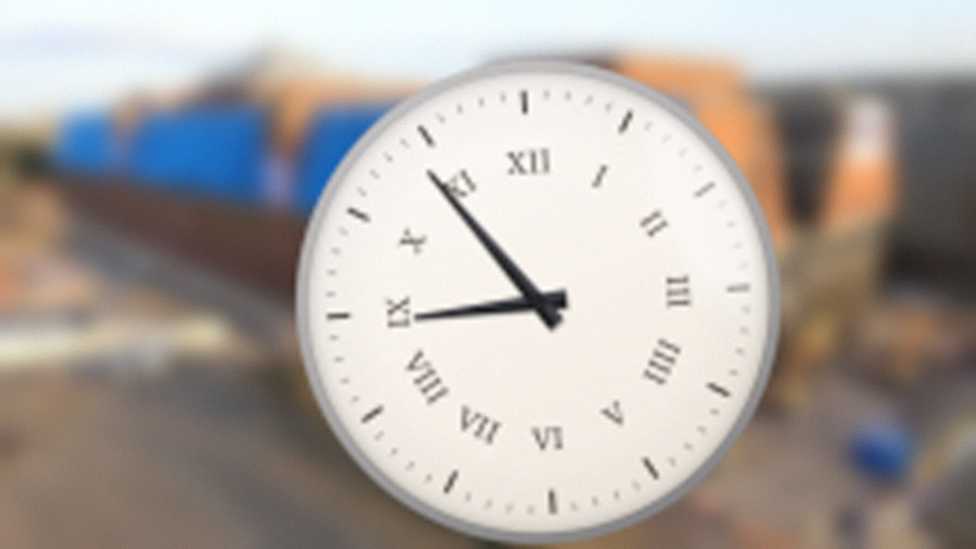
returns {"hour": 8, "minute": 54}
